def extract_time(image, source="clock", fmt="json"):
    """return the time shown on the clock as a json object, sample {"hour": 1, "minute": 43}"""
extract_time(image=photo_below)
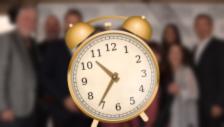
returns {"hour": 10, "minute": 36}
